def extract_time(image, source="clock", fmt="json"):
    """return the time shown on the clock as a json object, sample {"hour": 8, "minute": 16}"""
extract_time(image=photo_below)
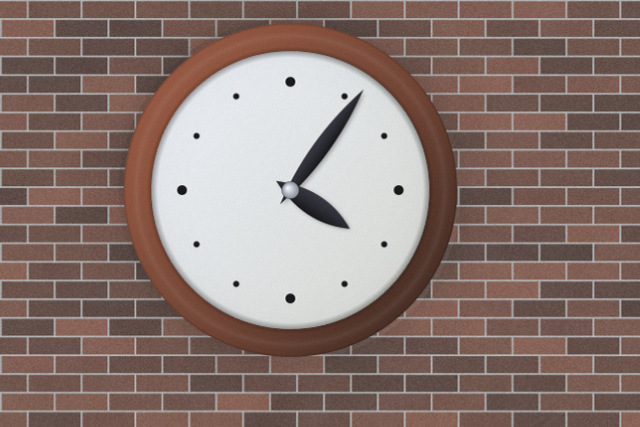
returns {"hour": 4, "minute": 6}
